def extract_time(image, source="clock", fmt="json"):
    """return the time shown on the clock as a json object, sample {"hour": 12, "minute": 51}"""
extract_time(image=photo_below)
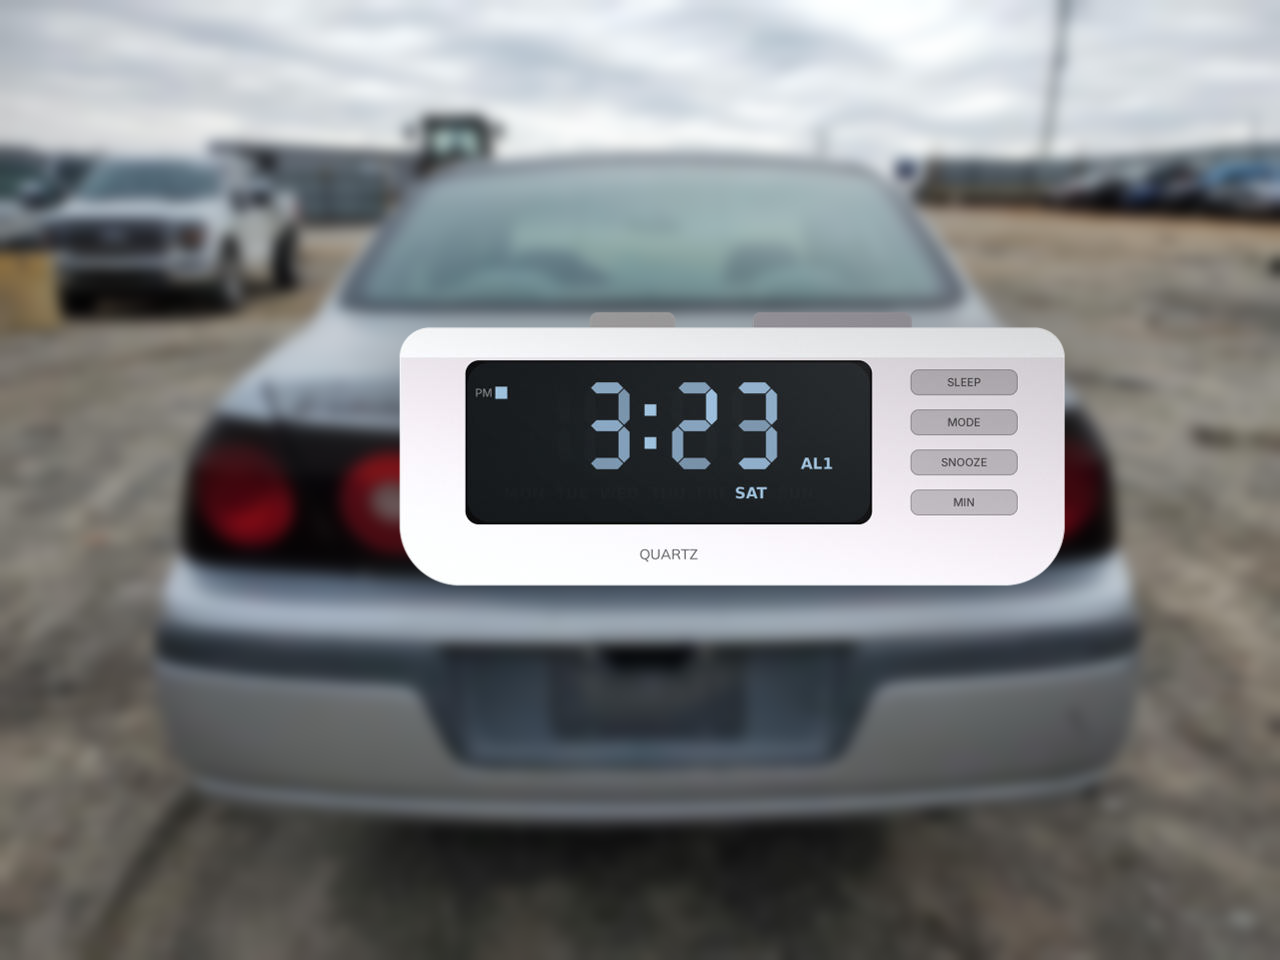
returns {"hour": 3, "minute": 23}
